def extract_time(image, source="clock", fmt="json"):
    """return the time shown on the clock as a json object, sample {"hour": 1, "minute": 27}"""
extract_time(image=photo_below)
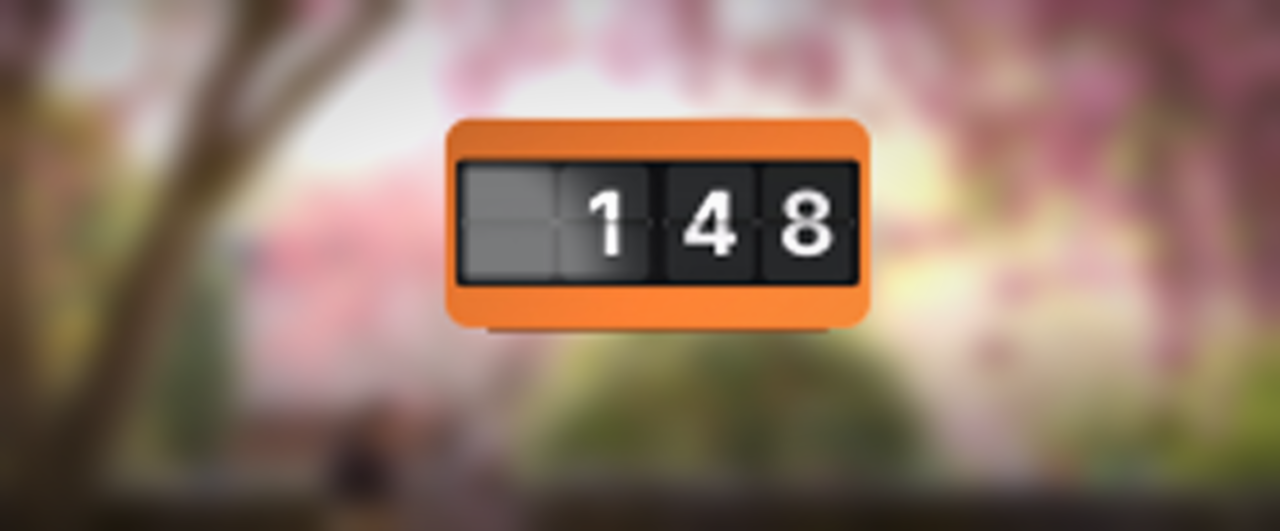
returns {"hour": 1, "minute": 48}
